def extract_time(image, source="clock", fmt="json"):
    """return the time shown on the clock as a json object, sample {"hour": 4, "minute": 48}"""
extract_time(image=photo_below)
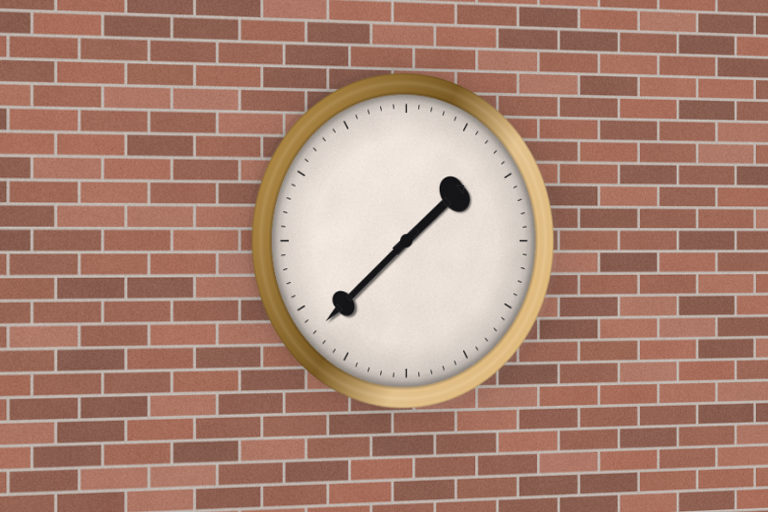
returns {"hour": 1, "minute": 38}
